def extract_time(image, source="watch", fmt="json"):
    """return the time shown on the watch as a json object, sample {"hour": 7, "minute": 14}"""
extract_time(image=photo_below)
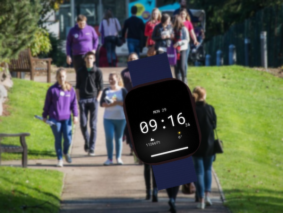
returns {"hour": 9, "minute": 16}
